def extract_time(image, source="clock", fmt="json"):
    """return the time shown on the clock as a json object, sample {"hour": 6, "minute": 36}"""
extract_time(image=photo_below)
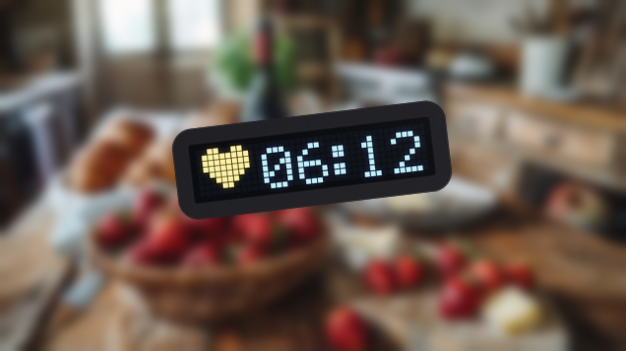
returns {"hour": 6, "minute": 12}
